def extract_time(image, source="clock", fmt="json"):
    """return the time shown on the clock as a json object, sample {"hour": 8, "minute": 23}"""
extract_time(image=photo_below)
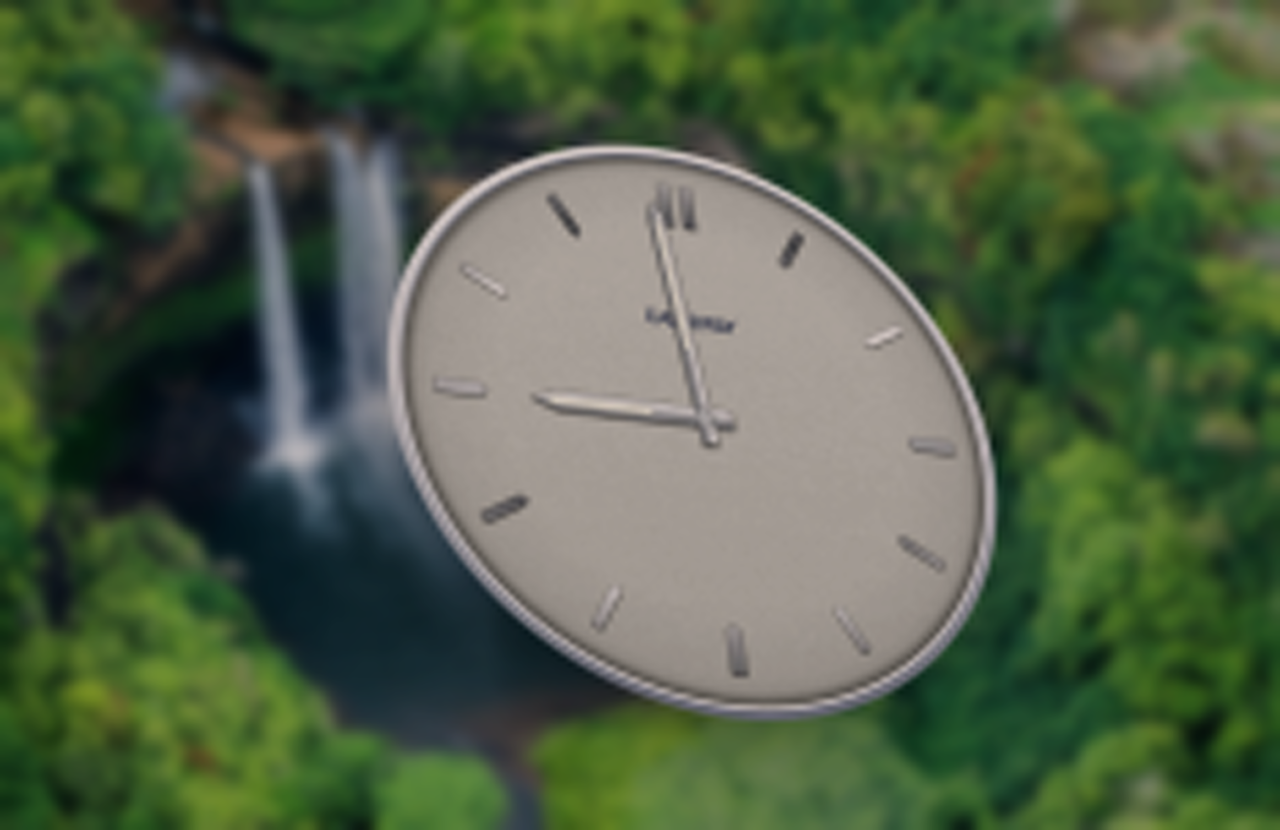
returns {"hour": 8, "minute": 59}
